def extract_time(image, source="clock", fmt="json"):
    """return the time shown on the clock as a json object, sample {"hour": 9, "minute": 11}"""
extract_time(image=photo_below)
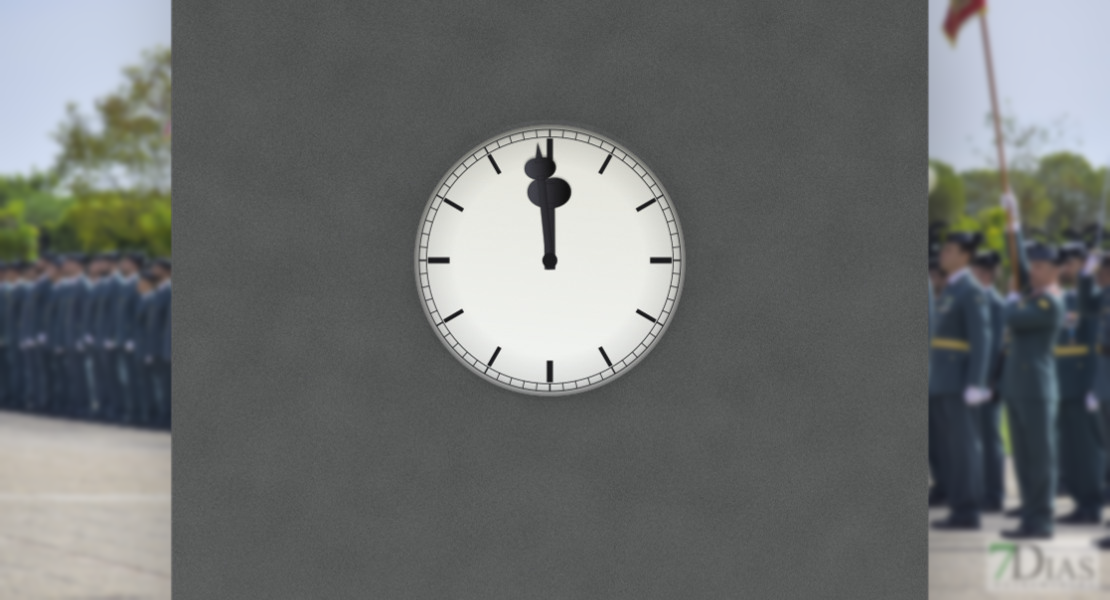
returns {"hour": 11, "minute": 59}
